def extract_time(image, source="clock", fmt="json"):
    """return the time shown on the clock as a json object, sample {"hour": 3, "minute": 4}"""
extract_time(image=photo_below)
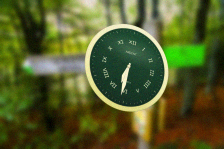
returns {"hour": 6, "minute": 31}
